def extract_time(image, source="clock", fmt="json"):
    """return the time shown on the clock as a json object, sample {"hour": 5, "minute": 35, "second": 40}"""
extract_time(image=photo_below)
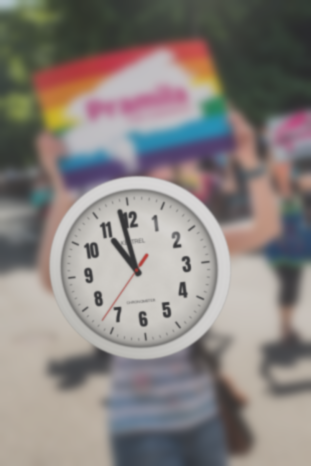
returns {"hour": 10, "minute": 58, "second": 37}
